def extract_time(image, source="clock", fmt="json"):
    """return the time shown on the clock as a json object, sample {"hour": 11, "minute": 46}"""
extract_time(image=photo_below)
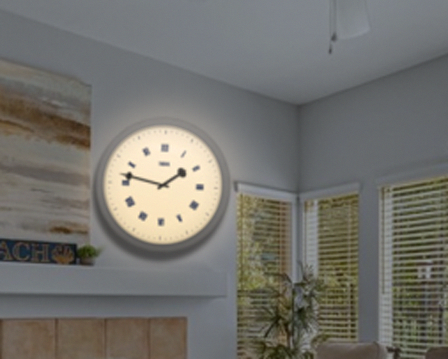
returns {"hour": 1, "minute": 47}
